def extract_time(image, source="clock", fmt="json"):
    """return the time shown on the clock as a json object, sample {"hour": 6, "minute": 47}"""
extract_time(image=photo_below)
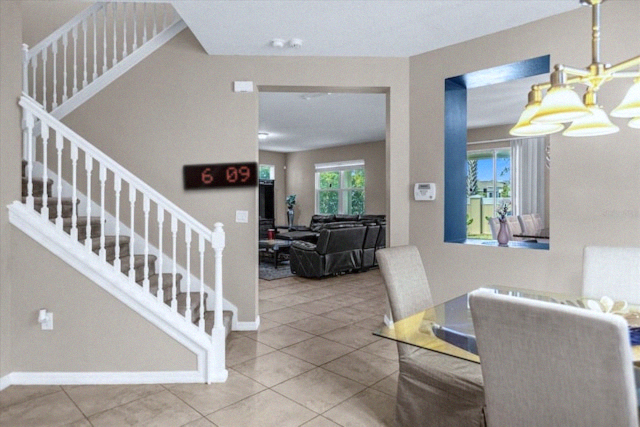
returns {"hour": 6, "minute": 9}
